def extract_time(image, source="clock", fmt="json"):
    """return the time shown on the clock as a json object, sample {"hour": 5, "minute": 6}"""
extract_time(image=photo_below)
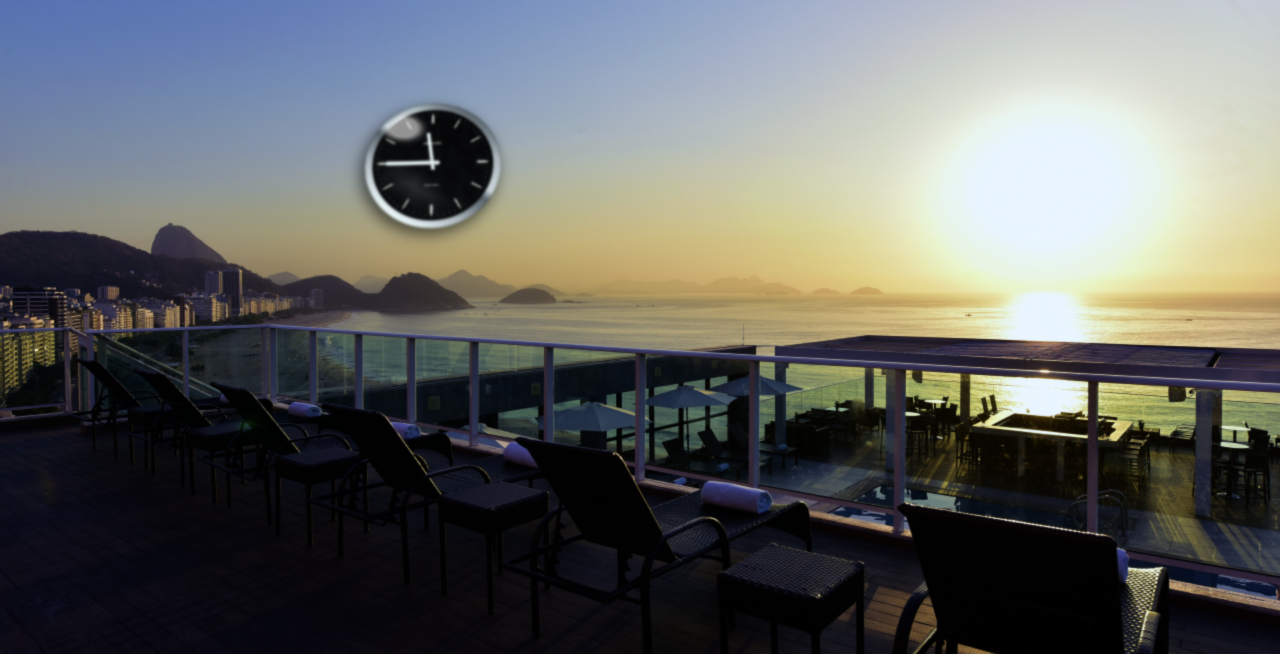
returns {"hour": 11, "minute": 45}
